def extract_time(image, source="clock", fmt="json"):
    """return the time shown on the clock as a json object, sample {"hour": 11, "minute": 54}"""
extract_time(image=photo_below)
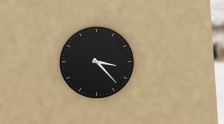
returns {"hour": 3, "minute": 23}
